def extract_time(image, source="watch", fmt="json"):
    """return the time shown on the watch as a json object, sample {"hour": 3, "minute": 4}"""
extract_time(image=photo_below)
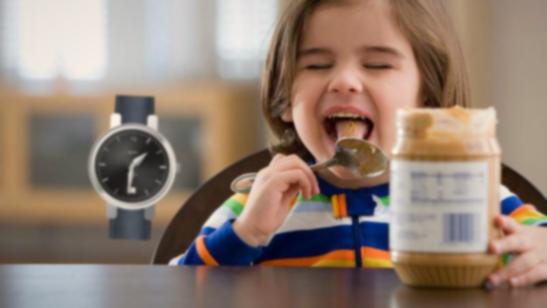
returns {"hour": 1, "minute": 31}
